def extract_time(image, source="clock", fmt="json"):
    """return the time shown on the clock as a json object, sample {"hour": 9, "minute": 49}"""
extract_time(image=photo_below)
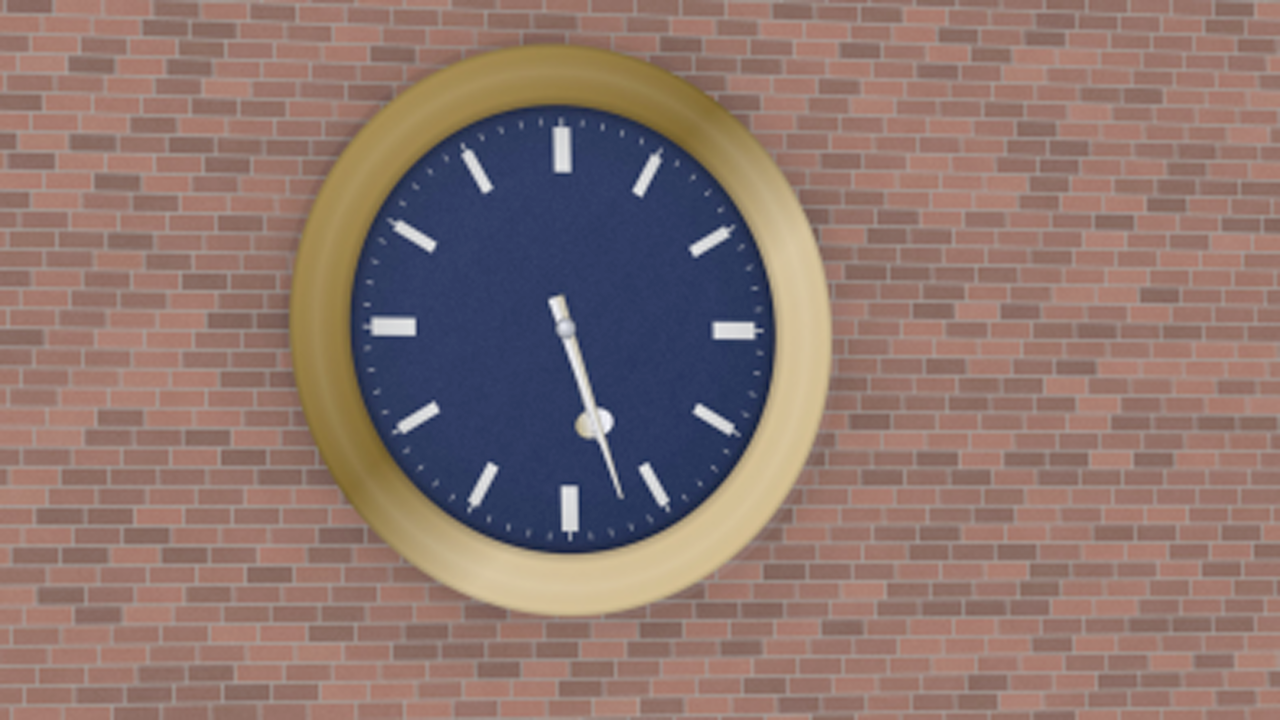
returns {"hour": 5, "minute": 27}
